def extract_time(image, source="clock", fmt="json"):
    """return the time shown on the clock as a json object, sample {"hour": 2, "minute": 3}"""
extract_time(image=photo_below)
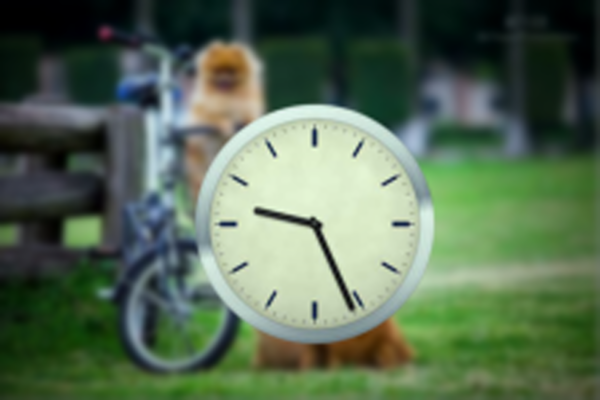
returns {"hour": 9, "minute": 26}
